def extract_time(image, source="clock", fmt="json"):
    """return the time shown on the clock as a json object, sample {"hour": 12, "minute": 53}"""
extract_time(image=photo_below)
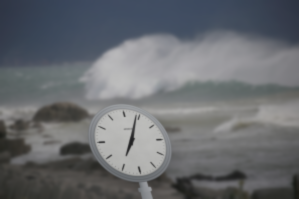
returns {"hour": 7, "minute": 4}
